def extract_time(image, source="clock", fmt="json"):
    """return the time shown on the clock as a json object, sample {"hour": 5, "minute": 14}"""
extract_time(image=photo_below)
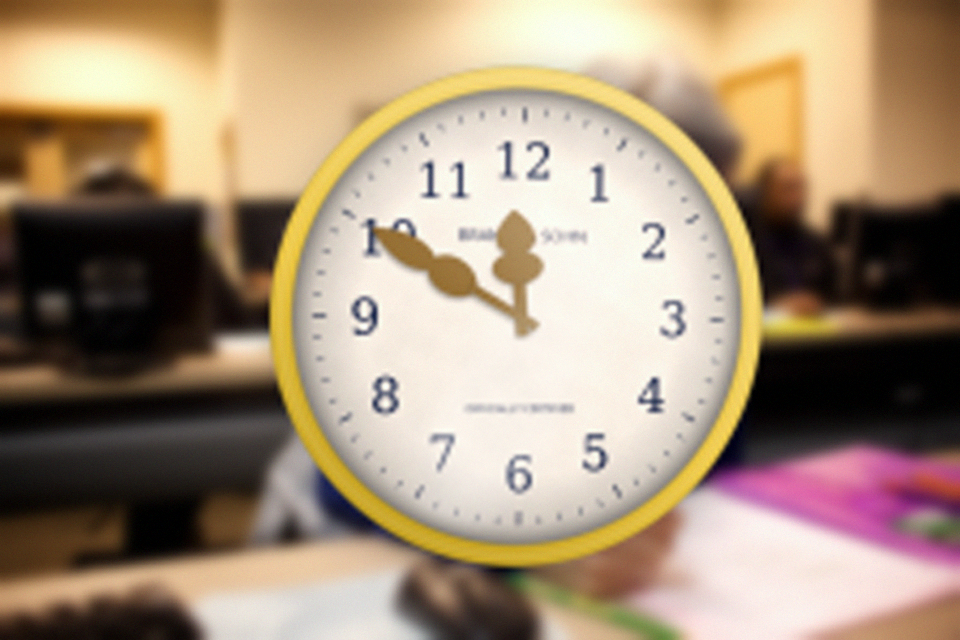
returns {"hour": 11, "minute": 50}
